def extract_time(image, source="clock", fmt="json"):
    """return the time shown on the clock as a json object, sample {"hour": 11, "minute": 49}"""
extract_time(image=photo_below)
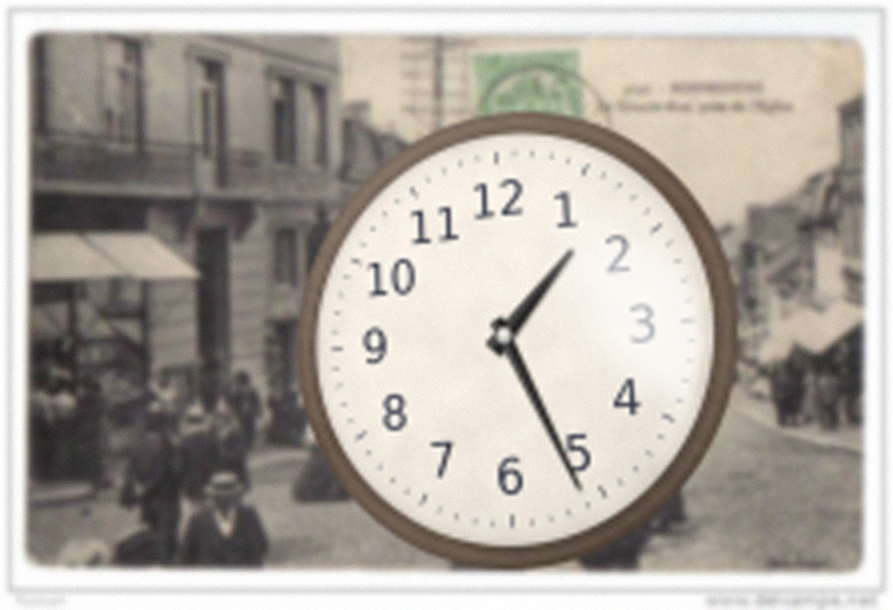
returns {"hour": 1, "minute": 26}
